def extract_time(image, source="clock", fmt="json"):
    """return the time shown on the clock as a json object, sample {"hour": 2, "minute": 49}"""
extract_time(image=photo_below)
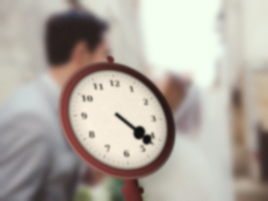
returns {"hour": 4, "minute": 22}
